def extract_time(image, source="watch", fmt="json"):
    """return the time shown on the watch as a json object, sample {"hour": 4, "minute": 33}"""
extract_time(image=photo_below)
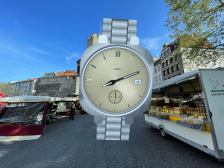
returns {"hour": 8, "minute": 11}
